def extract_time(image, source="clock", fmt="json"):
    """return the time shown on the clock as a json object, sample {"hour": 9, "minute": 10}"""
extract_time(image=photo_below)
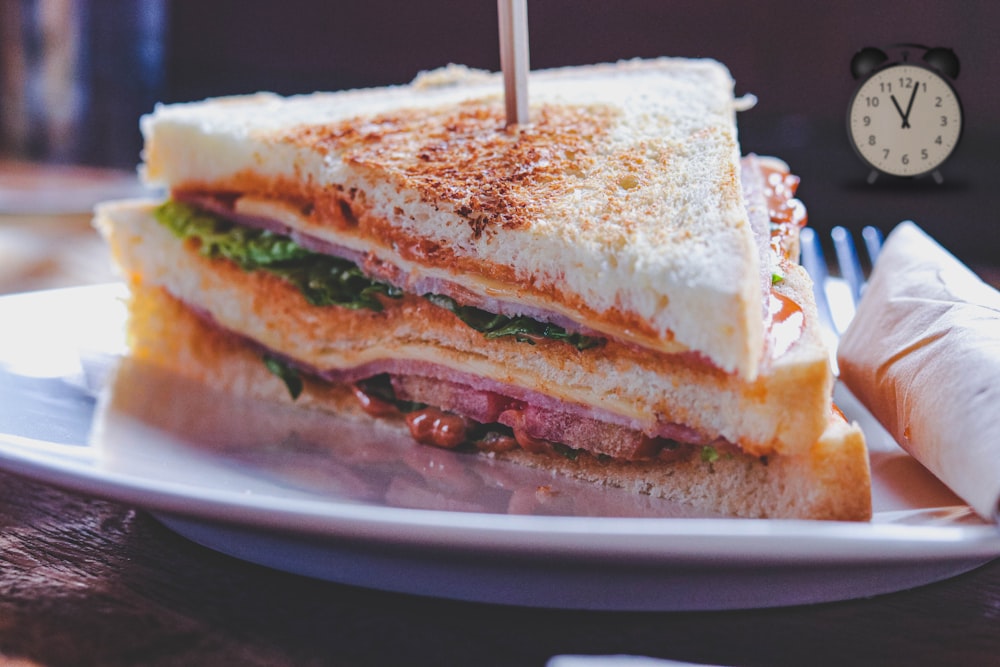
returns {"hour": 11, "minute": 3}
